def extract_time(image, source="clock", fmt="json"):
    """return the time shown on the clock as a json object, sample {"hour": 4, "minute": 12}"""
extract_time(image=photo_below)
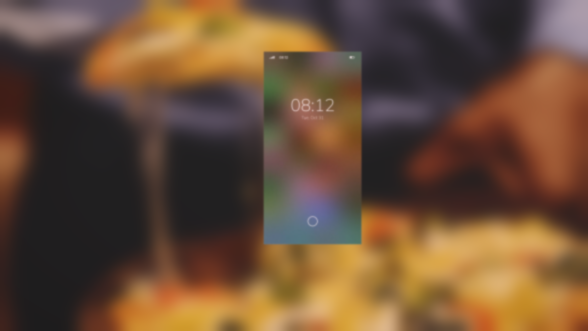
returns {"hour": 8, "minute": 12}
